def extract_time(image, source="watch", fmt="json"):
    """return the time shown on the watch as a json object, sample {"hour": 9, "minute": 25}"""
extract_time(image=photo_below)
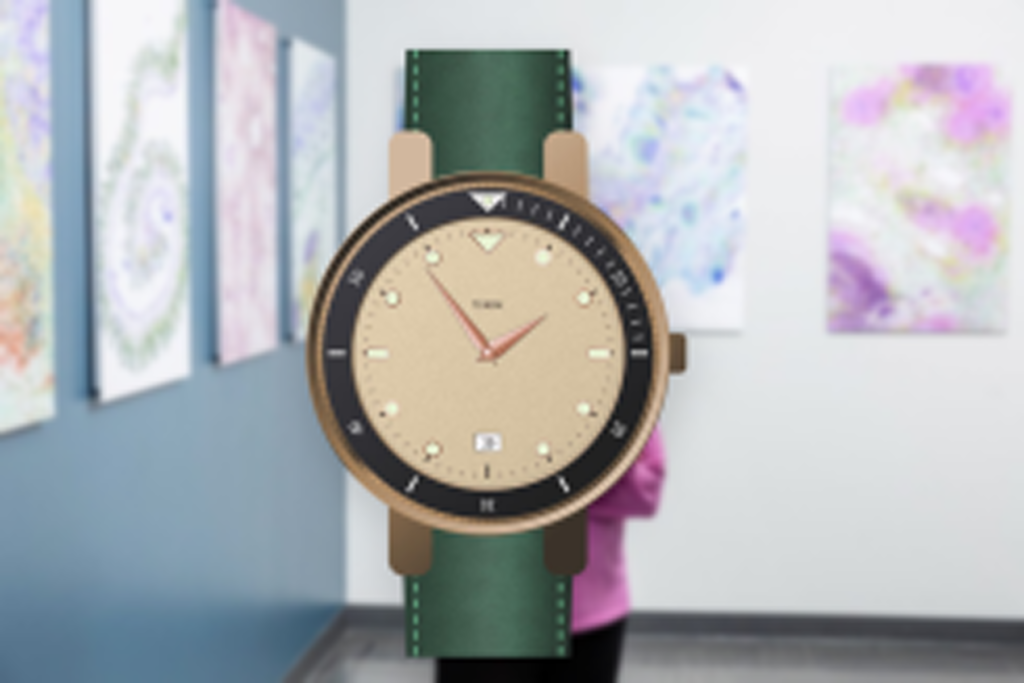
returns {"hour": 1, "minute": 54}
